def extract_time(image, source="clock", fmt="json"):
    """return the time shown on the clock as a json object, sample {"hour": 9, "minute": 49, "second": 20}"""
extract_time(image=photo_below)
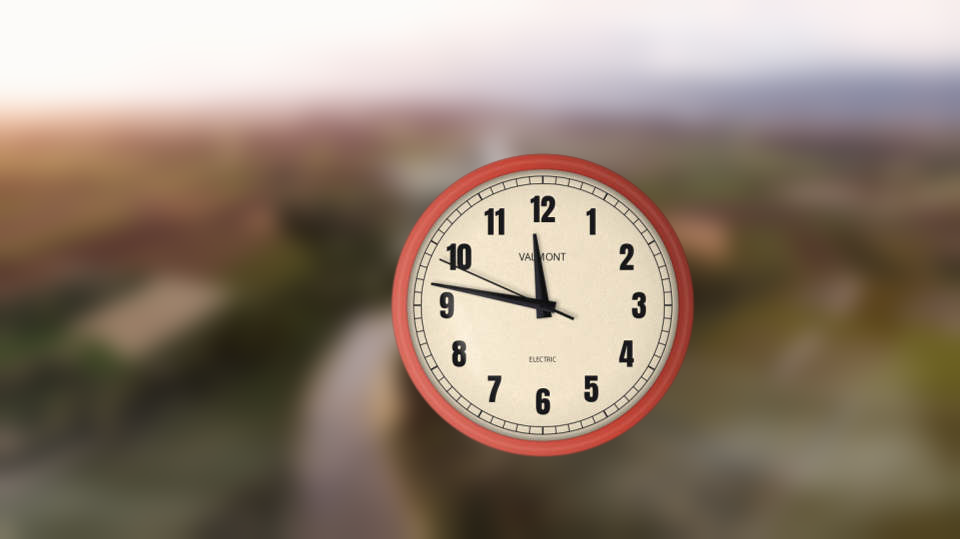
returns {"hour": 11, "minute": 46, "second": 49}
